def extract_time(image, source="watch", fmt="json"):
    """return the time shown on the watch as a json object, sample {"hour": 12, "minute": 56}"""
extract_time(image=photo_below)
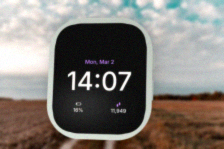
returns {"hour": 14, "minute": 7}
